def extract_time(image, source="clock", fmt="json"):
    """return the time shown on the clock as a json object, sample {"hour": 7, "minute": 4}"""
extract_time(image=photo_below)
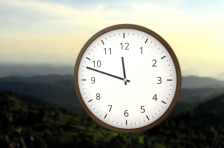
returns {"hour": 11, "minute": 48}
